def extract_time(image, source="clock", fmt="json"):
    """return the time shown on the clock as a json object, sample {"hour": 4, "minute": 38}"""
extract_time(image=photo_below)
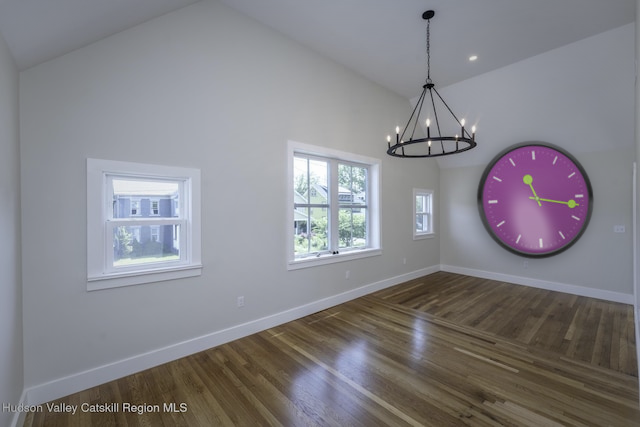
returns {"hour": 11, "minute": 17}
